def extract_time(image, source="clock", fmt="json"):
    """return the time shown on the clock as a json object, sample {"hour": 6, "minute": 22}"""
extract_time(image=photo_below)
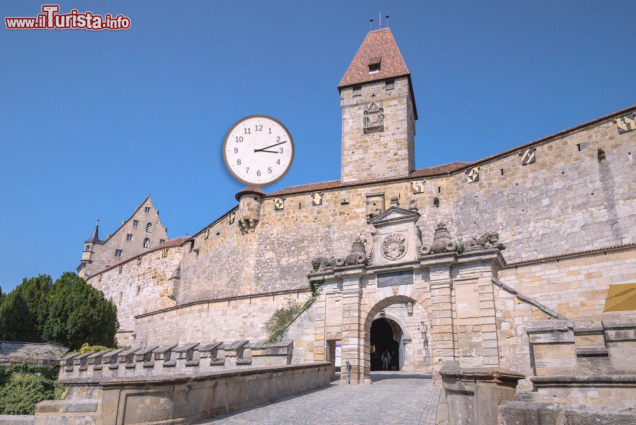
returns {"hour": 3, "minute": 12}
